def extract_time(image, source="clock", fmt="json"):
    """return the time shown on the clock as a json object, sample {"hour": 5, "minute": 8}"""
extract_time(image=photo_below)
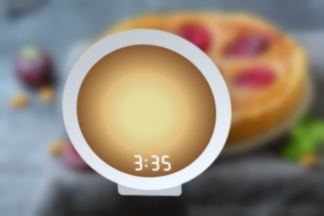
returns {"hour": 3, "minute": 35}
